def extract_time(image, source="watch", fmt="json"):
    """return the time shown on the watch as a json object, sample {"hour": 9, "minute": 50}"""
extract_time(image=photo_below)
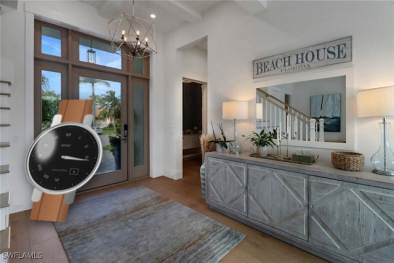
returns {"hour": 3, "minute": 16}
